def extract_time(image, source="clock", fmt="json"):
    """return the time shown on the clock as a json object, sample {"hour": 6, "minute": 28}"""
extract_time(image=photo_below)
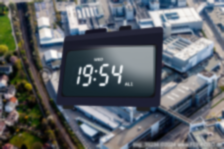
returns {"hour": 19, "minute": 54}
